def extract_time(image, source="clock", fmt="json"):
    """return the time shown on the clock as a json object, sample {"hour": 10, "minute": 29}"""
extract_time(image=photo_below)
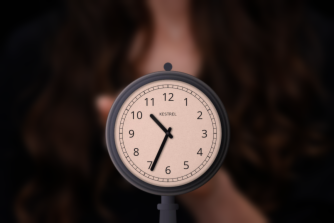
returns {"hour": 10, "minute": 34}
